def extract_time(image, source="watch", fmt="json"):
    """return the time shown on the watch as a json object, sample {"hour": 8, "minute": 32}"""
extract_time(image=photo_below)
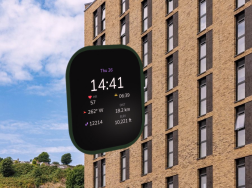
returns {"hour": 14, "minute": 41}
